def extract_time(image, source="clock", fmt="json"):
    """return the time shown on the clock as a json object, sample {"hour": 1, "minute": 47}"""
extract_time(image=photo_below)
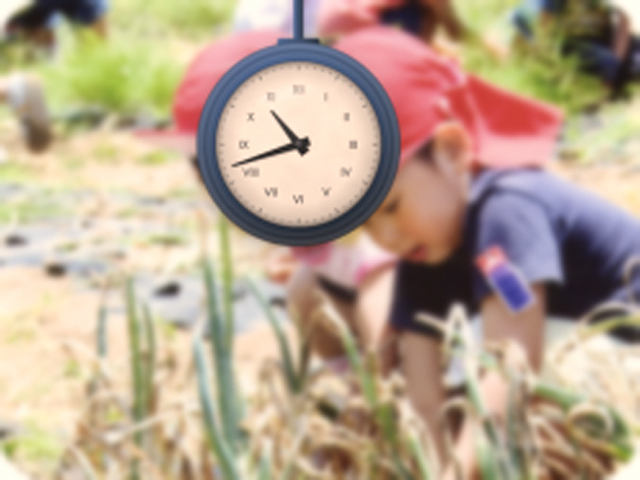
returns {"hour": 10, "minute": 42}
